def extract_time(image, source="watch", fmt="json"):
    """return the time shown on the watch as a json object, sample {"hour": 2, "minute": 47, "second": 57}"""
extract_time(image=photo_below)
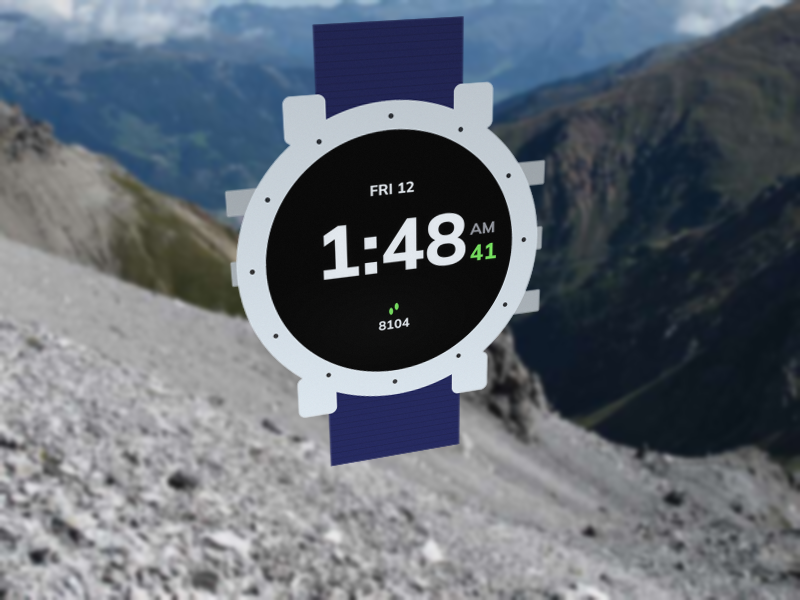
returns {"hour": 1, "minute": 48, "second": 41}
